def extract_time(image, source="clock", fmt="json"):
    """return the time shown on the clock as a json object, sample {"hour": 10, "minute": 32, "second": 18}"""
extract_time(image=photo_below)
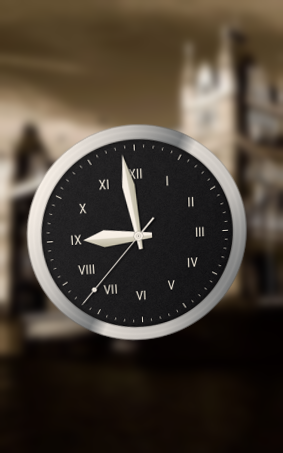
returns {"hour": 8, "minute": 58, "second": 37}
